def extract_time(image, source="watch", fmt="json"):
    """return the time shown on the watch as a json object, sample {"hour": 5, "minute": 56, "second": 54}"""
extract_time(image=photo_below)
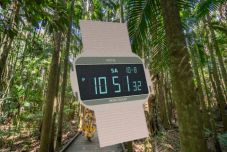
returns {"hour": 10, "minute": 51, "second": 32}
